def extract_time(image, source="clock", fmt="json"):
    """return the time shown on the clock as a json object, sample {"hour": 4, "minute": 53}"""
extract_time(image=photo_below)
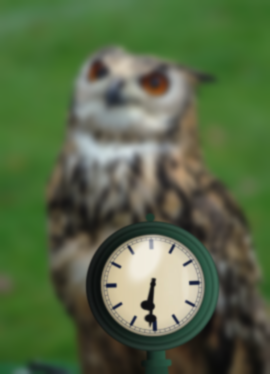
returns {"hour": 6, "minute": 31}
